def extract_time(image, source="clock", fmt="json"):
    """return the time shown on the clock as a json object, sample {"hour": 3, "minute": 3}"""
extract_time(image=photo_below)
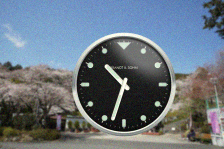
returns {"hour": 10, "minute": 33}
